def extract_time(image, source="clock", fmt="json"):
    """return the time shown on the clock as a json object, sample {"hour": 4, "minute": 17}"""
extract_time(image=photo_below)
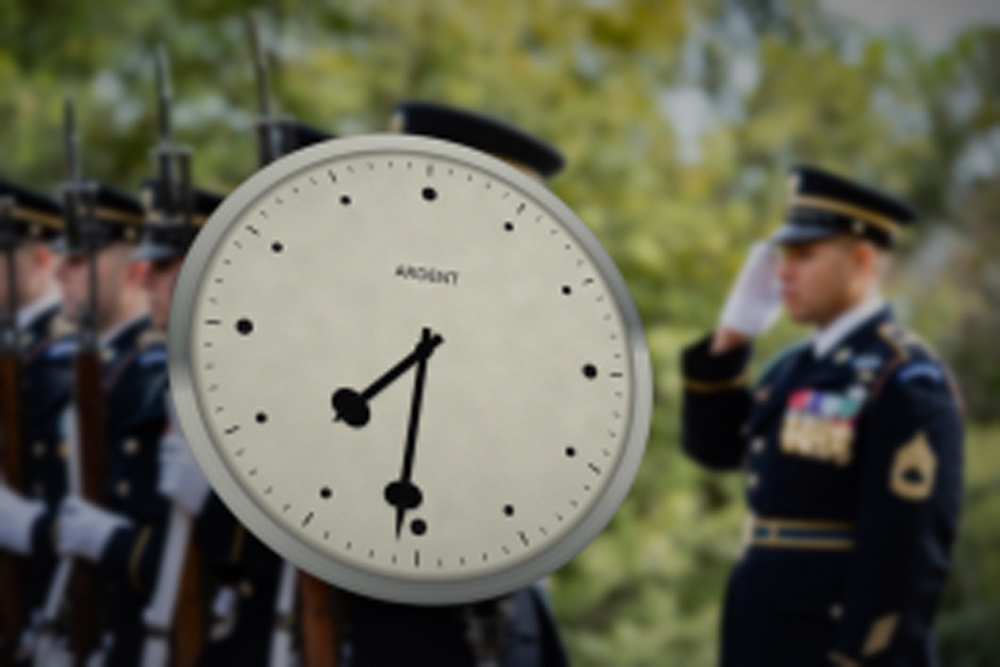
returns {"hour": 7, "minute": 31}
